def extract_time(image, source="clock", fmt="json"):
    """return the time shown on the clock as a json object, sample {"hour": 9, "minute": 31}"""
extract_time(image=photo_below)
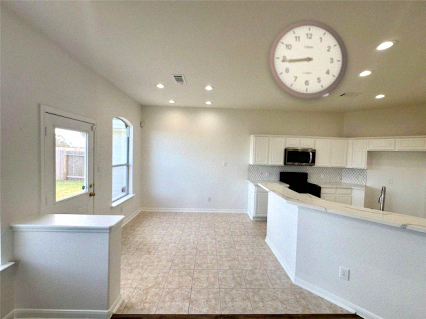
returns {"hour": 8, "minute": 44}
